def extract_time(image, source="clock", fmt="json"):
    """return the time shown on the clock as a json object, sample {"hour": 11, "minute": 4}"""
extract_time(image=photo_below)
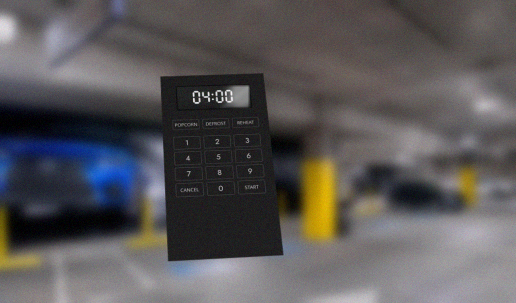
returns {"hour": 4, "minute": 0}
